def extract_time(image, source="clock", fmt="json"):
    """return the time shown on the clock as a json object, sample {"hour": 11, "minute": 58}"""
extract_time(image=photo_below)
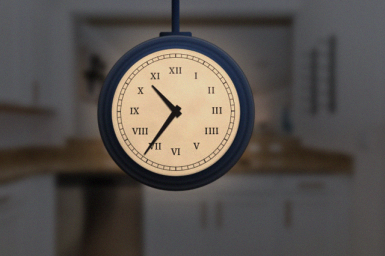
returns {"hour": 10, "minute": 36}
